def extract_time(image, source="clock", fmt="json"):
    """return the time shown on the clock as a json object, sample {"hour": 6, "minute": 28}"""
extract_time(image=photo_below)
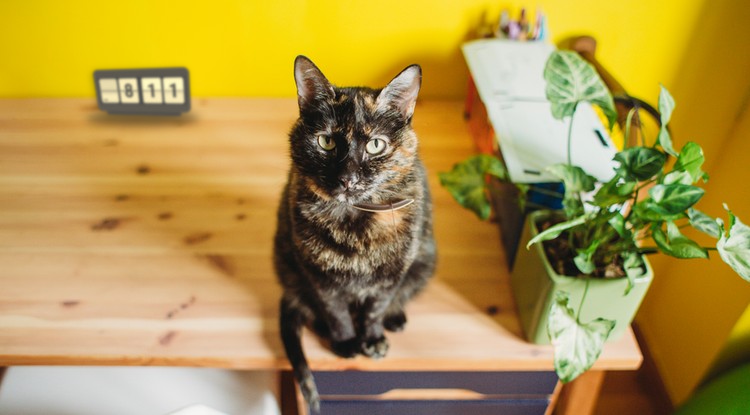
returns {"hour": 8, "minute": 11}
